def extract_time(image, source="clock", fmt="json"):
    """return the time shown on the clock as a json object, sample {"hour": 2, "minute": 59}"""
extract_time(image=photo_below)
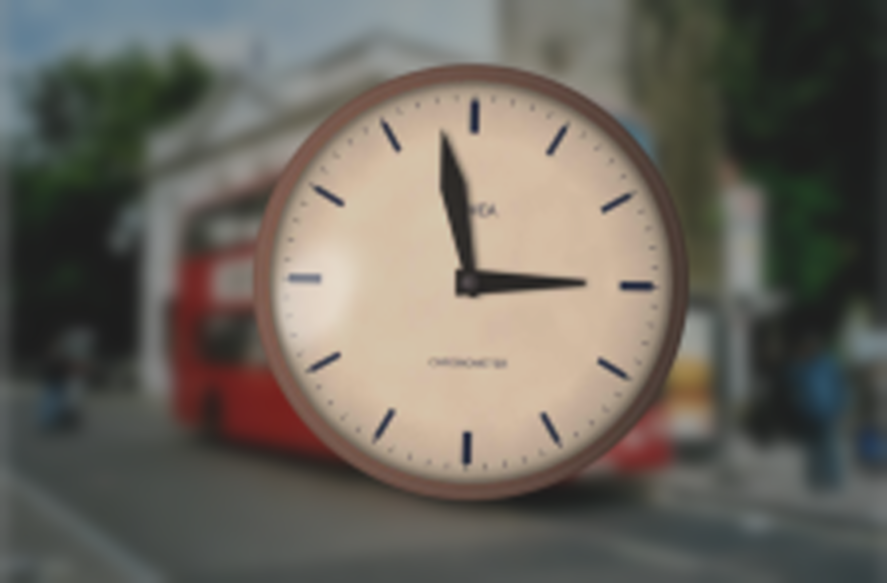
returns {"hour": 2, "minute": 58}
